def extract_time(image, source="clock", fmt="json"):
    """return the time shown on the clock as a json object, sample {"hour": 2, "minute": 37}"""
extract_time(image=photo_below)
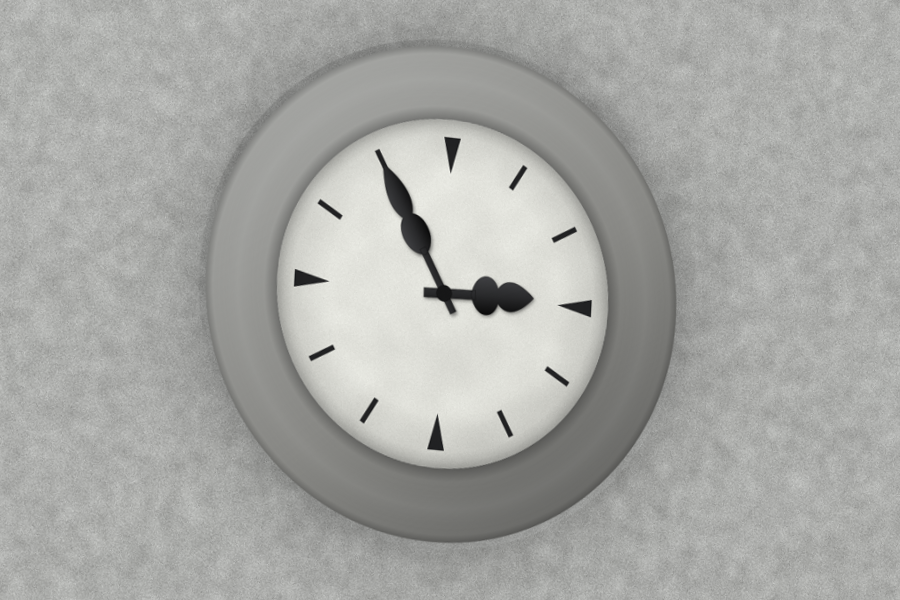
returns {"hour": 2, "minute": 55}
